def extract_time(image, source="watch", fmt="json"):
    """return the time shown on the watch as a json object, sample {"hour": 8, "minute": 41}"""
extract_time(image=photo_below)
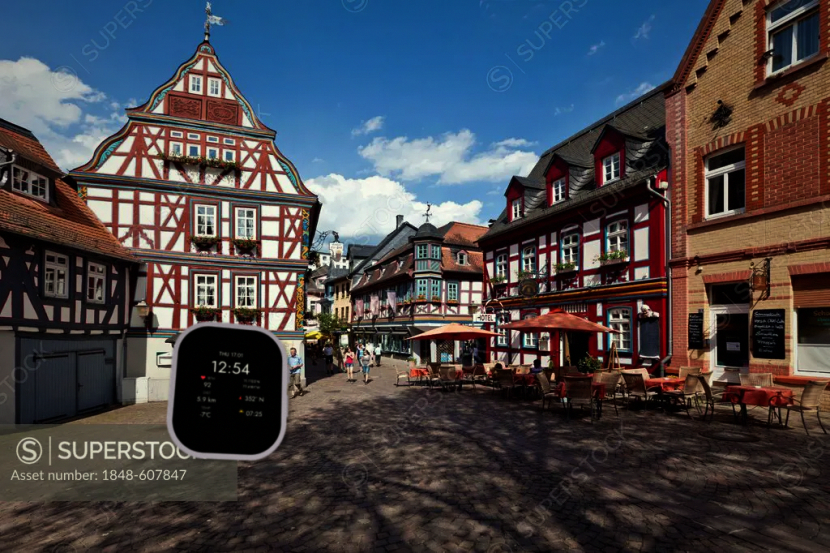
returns {"hour": 12, "minute": 54}
